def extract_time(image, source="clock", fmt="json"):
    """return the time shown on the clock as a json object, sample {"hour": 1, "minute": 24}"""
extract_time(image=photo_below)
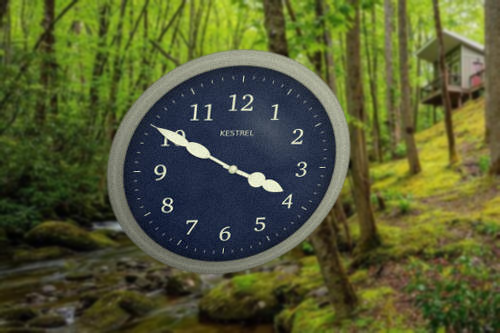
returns {"hour": 3, "minute": 50}
